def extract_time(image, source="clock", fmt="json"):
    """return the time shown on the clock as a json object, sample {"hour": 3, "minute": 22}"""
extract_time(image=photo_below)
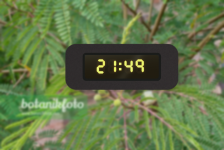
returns {"hour": 21, "minute": 49}
